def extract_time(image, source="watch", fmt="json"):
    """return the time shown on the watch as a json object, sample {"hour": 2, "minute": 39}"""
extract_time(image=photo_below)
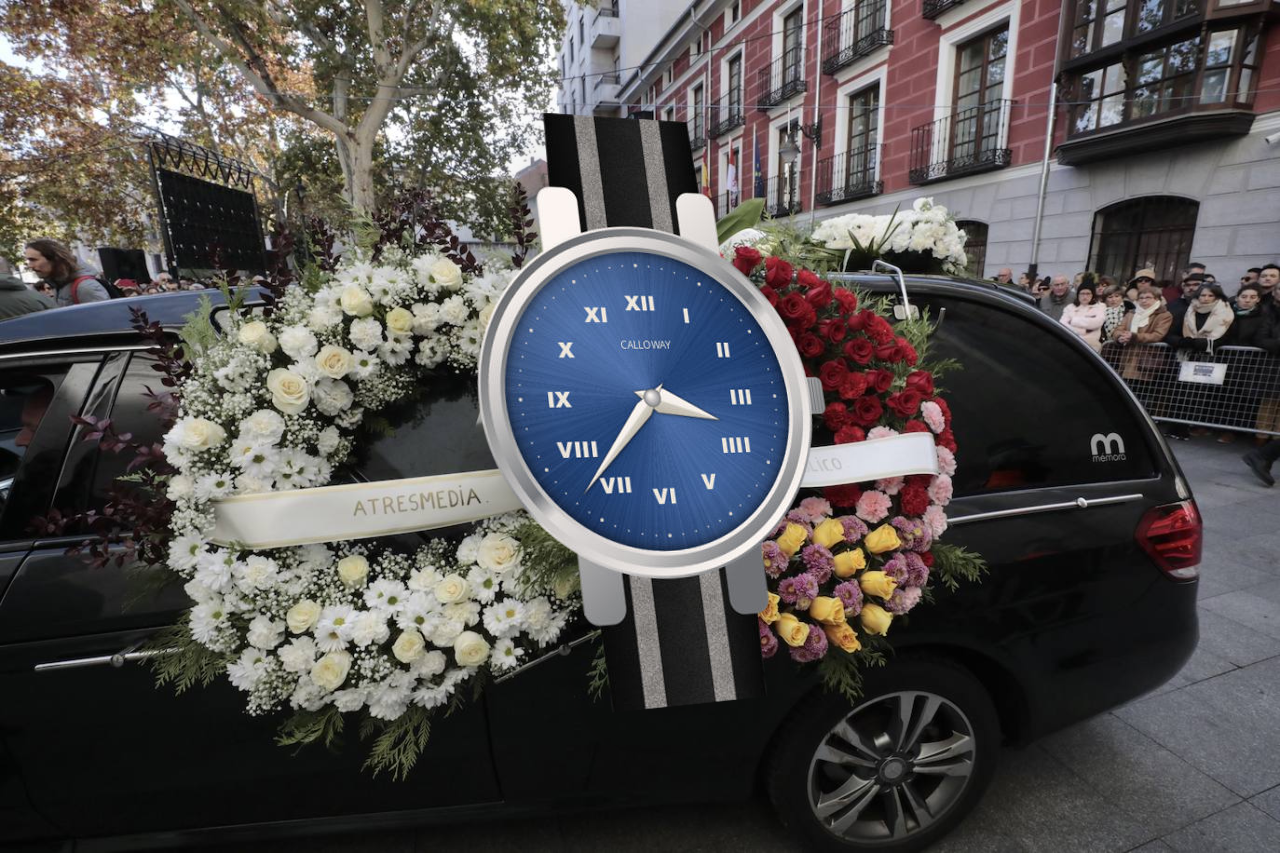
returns {"hour": 3, "minute": 37}
